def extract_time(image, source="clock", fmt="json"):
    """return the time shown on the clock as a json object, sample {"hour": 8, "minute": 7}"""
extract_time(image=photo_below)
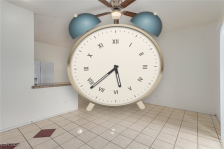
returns {"hour": 5, "minute": 38}
